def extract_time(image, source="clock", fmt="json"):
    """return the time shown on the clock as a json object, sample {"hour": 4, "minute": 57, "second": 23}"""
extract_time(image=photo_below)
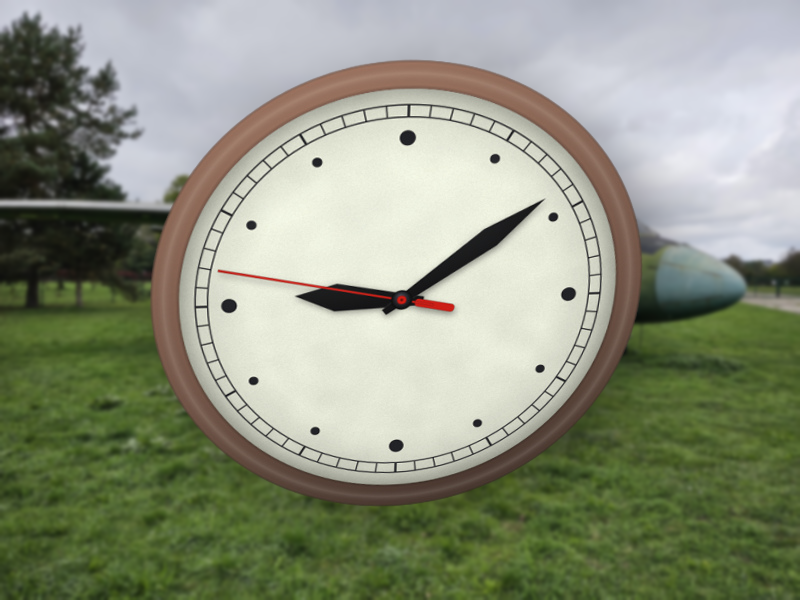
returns {"hour": 9, "minute": 8, "second": 47}
